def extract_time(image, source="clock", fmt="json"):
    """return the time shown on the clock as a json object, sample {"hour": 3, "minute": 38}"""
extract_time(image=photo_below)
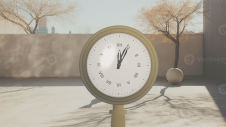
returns {"hour": 12, "minute": 4}
